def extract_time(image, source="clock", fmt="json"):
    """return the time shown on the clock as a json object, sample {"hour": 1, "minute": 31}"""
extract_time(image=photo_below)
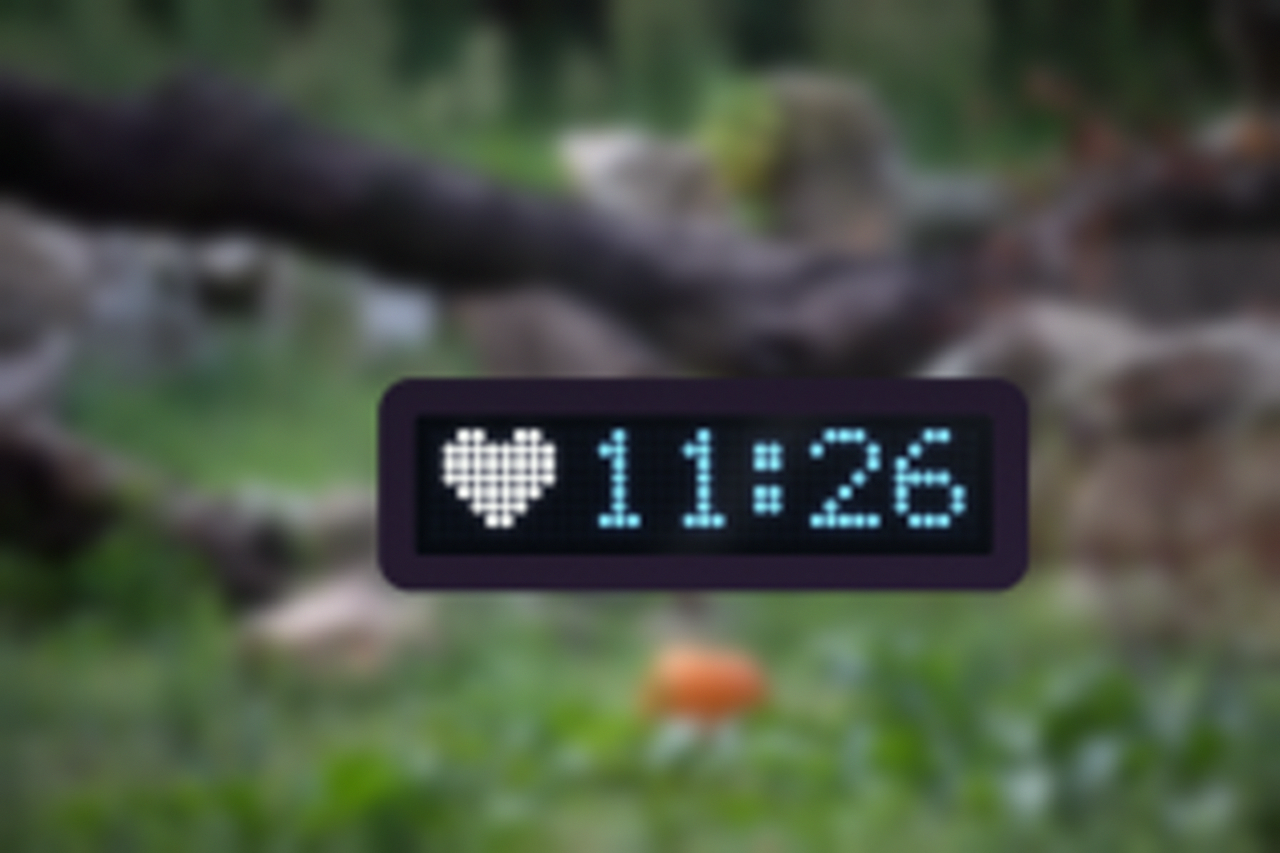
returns {"hour": 11, "minute": 26}
